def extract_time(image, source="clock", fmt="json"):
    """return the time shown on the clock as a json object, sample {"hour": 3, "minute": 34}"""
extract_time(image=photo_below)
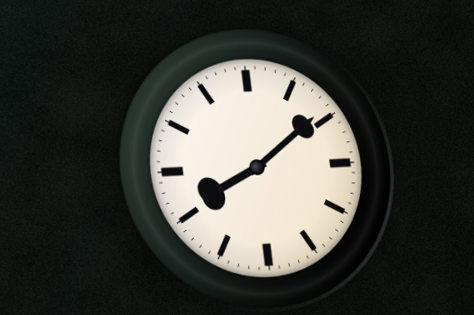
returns {"hour": 8, "minute": 9}
